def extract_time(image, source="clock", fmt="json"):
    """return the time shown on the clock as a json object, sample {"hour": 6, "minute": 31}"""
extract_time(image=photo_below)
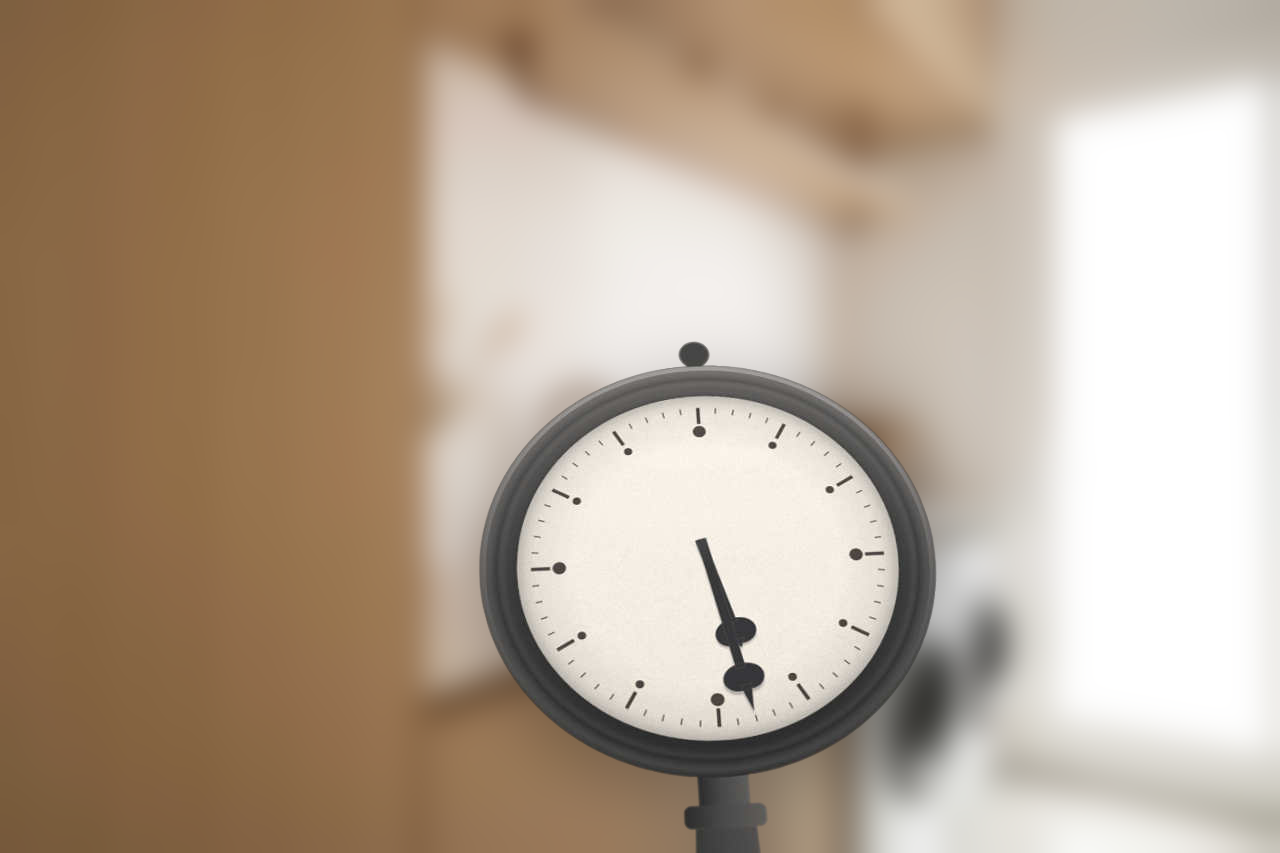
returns {"hour": 5, "minute": 28}
